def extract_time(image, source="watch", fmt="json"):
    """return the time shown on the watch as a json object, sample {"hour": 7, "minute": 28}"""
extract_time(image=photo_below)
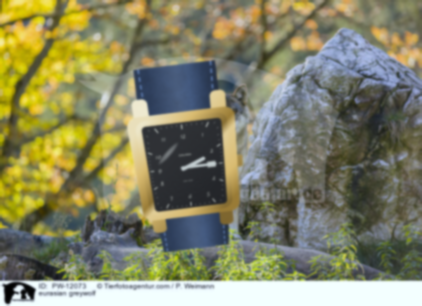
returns {"hour": 2, "minute": 15}
